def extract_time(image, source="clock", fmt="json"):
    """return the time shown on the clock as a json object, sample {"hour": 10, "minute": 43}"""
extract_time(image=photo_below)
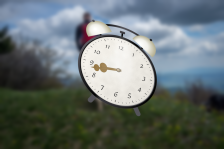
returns {"hour": 8, "minute": 43}
